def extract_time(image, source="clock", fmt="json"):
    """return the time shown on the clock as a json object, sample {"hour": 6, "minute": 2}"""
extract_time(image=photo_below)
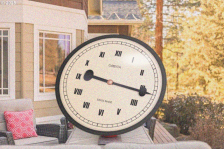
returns {"hour": 9, "minute": 16}
